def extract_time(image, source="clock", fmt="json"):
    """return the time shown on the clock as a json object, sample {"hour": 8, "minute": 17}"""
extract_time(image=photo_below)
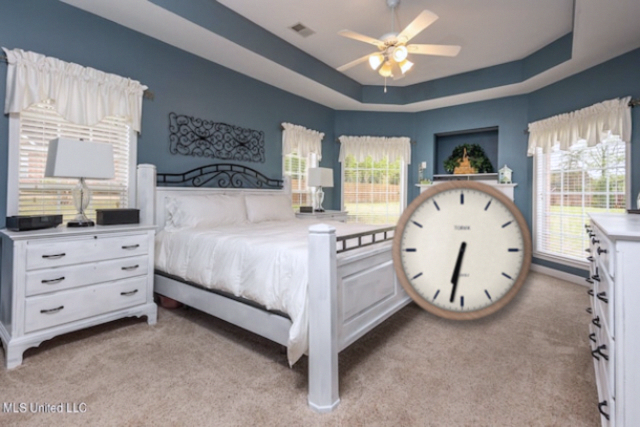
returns {"hour": 6, "minute": 32}
